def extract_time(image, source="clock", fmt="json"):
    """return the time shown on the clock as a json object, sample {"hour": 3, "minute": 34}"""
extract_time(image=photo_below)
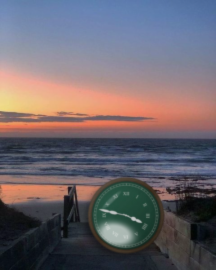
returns {"hour": 3, "minute": 47}
